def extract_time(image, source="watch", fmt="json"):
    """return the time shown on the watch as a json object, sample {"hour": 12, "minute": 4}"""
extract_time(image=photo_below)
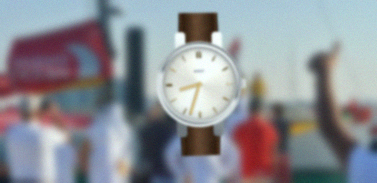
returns {"hour": 8, "minute": 33}
